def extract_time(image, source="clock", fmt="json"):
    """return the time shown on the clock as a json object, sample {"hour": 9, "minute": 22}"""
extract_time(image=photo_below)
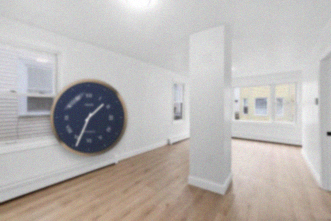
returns {"hour": 1, "minute": 34}
